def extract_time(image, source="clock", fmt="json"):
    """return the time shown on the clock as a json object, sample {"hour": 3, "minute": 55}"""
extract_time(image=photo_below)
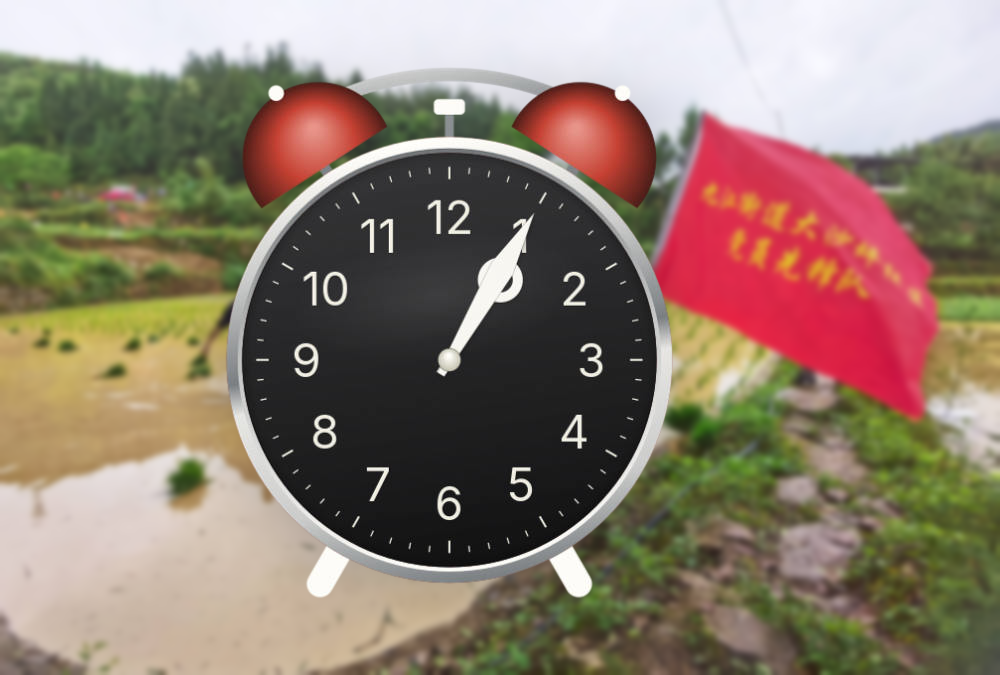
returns {"hour": 1, "minute": 5}
